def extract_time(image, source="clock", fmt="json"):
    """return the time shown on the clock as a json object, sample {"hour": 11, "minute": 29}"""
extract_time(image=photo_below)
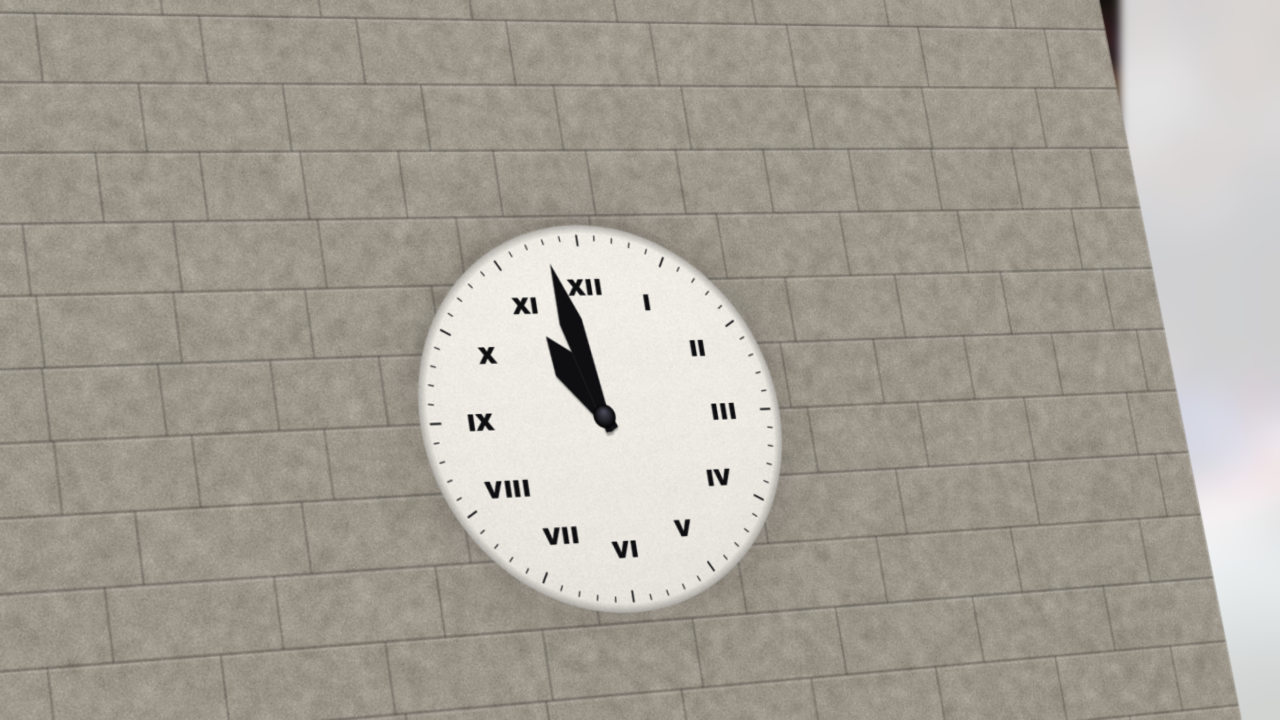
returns {"hour": 10, "minute": 58}
